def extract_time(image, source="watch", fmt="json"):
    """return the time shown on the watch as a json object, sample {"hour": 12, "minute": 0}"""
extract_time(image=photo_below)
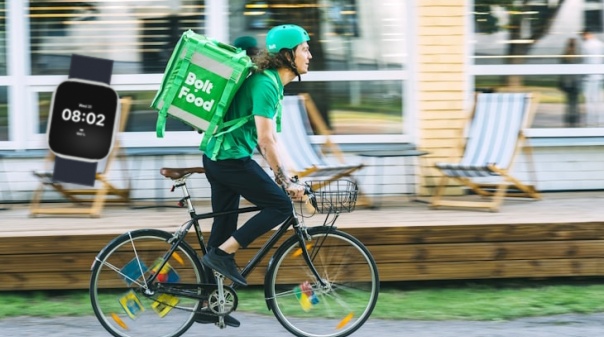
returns {"hour": 8, "minute": 2}
